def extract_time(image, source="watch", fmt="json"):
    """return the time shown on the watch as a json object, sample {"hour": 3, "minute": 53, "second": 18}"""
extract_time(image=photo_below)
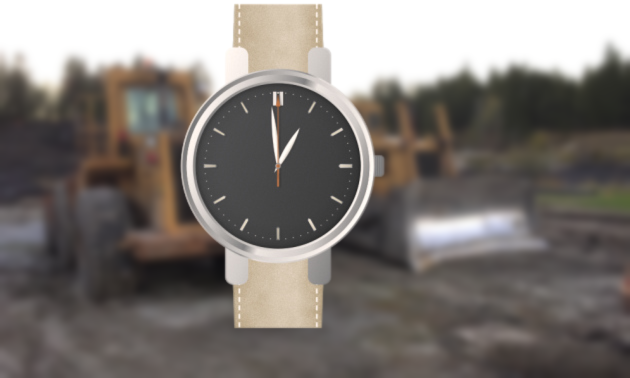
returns {"hour": 12, "minute": 59, "second": 0}
